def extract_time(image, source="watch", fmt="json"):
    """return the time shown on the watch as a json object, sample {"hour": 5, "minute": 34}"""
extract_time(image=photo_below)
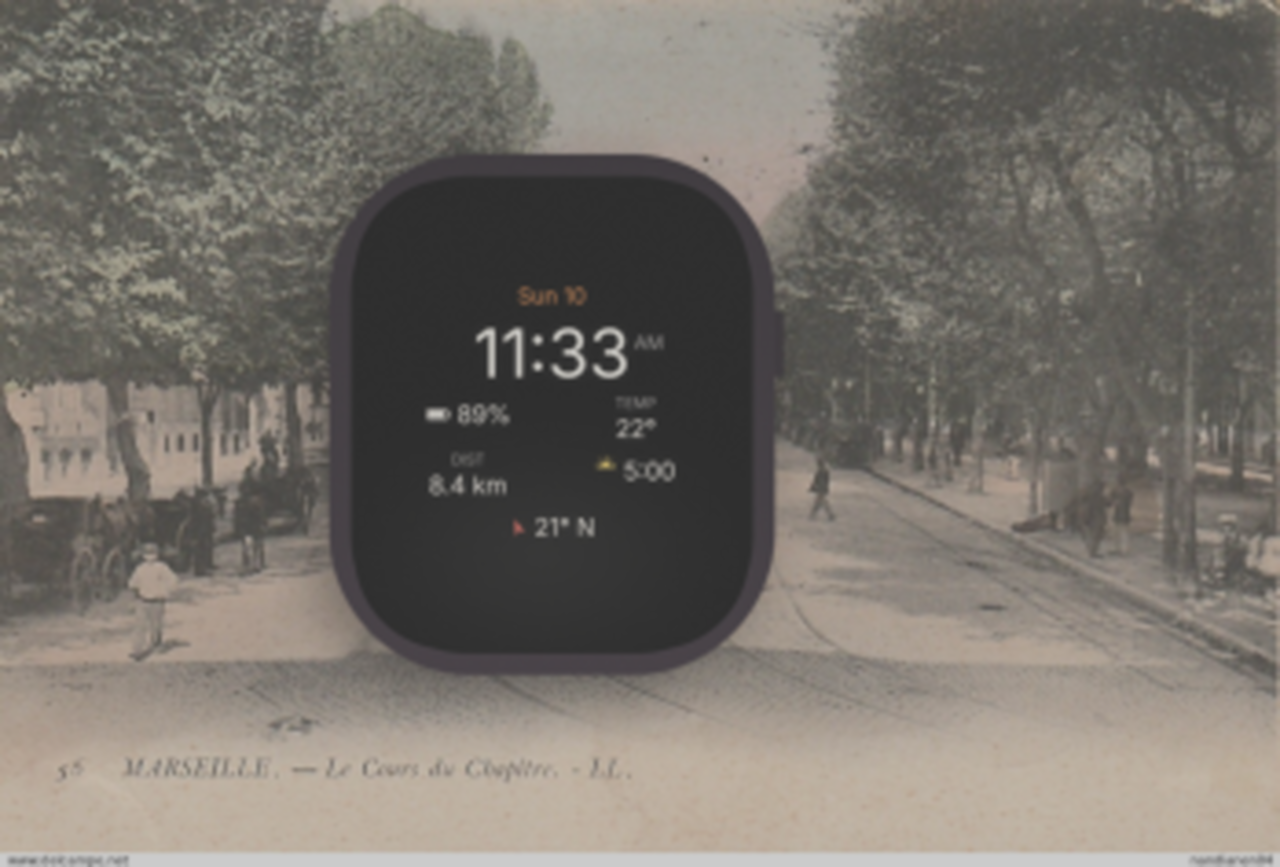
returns {"hour": 11, "minute": 33}
